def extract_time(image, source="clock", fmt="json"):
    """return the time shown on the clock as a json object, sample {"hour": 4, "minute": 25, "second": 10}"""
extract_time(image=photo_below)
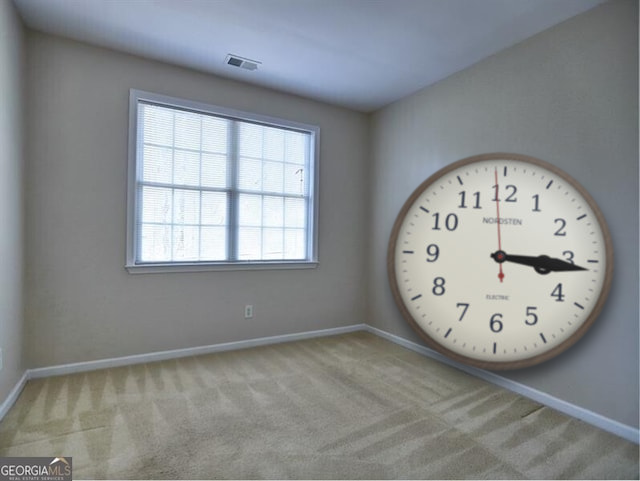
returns {"hour": 3, "minute": 15, "second": 59}
